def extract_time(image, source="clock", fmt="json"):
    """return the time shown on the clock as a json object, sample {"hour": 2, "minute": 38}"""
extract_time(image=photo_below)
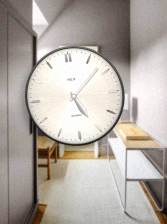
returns {"hour": 5, "minute": 8}
